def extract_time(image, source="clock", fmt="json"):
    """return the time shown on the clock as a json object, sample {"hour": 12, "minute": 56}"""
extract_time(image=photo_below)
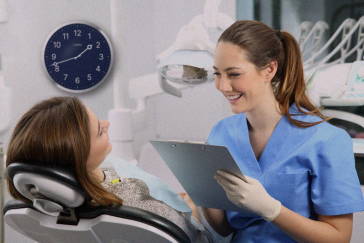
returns {"hour": 1, "minute": 42}
